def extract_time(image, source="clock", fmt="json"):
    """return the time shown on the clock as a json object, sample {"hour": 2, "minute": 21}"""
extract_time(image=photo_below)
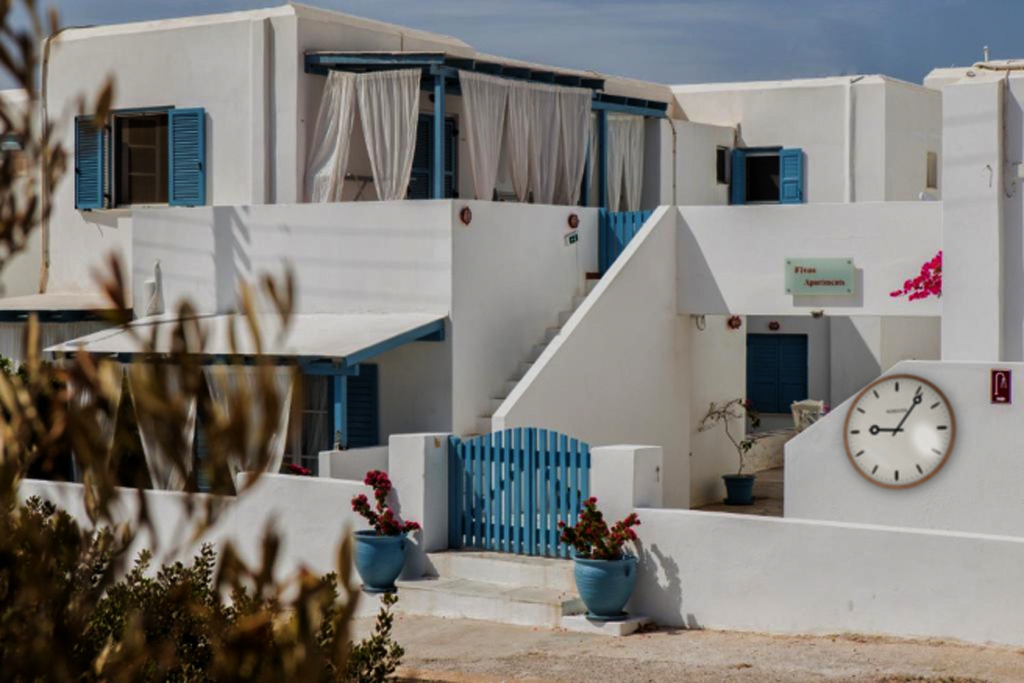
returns {"hour": 9, "minute": 6}
